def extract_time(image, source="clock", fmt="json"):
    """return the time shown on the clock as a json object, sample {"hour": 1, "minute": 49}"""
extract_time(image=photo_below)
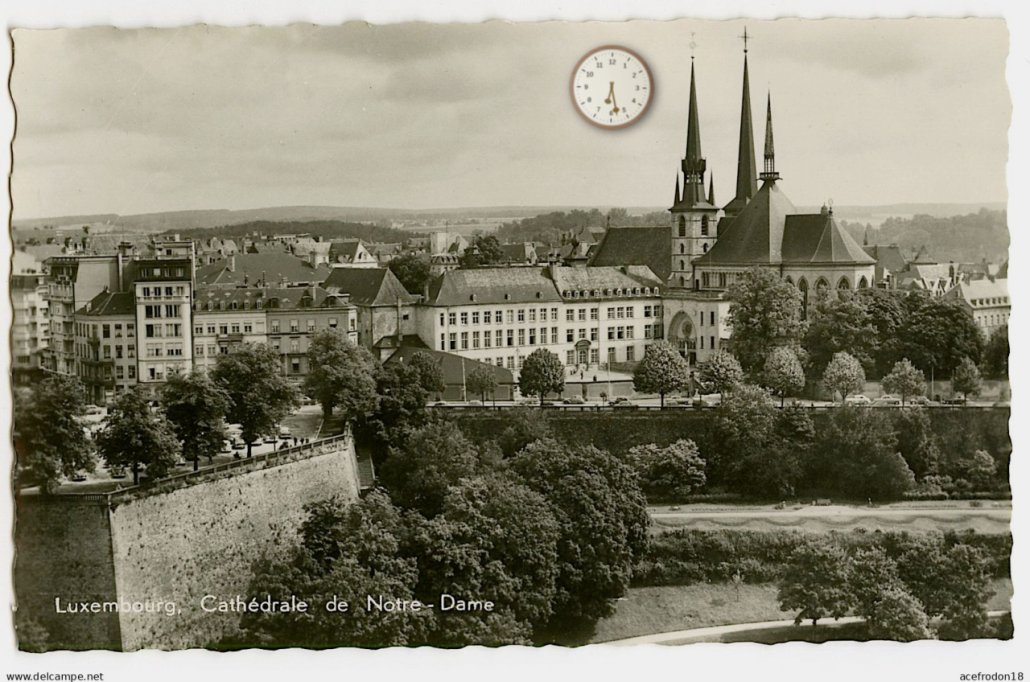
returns {"hour": 6, "minute": 28}
